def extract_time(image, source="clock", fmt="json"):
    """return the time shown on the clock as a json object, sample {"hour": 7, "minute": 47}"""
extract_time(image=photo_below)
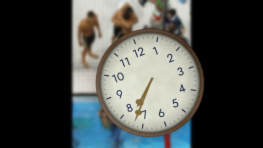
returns {"hour": 7, "minute": 37}
